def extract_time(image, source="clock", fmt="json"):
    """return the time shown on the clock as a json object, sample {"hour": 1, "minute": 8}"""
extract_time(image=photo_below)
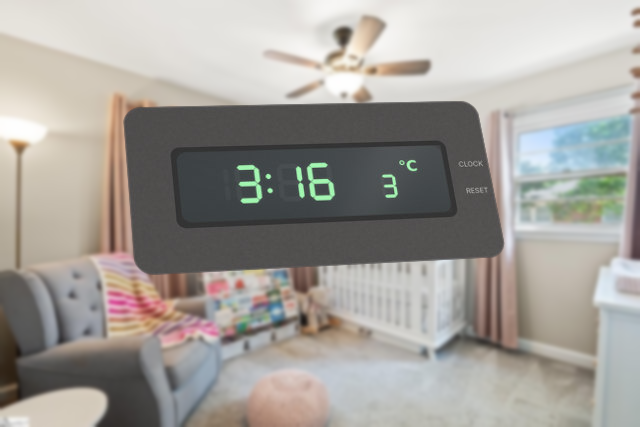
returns {"hour": 3, "minute": 16}
